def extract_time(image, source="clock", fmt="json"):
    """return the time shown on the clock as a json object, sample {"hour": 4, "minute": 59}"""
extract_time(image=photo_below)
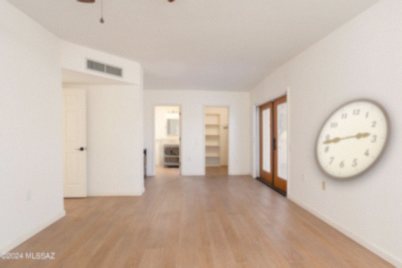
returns {"hour": 2, "minute": 43}
